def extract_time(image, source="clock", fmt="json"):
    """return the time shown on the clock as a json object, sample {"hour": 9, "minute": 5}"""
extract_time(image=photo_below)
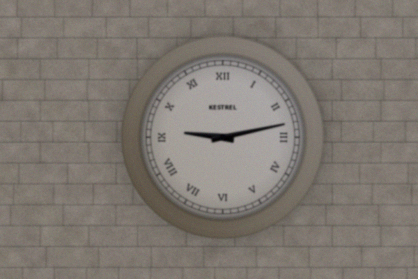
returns {"hour": 9, "minute": 13}
